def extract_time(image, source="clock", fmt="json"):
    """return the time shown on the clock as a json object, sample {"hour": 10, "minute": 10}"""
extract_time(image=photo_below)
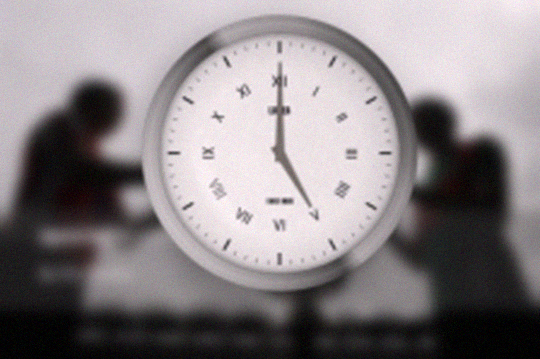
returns {"hour": 5, "minute": 0}
